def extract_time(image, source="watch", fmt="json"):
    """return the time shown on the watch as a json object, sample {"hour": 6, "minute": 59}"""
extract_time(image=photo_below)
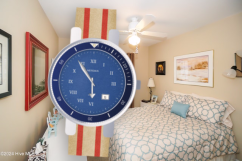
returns {"hour": 5, "minute": 54}
